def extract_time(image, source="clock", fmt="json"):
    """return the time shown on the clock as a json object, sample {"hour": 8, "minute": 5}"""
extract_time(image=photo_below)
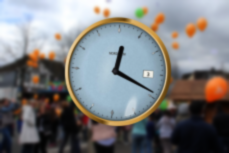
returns {"hour": 12, "minute": 19}
